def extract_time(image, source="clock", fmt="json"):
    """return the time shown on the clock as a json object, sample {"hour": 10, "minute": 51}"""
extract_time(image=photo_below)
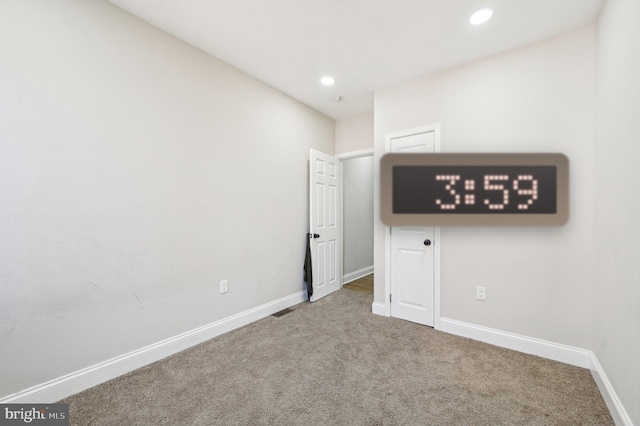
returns {"hour": 3, "minute": 59}
